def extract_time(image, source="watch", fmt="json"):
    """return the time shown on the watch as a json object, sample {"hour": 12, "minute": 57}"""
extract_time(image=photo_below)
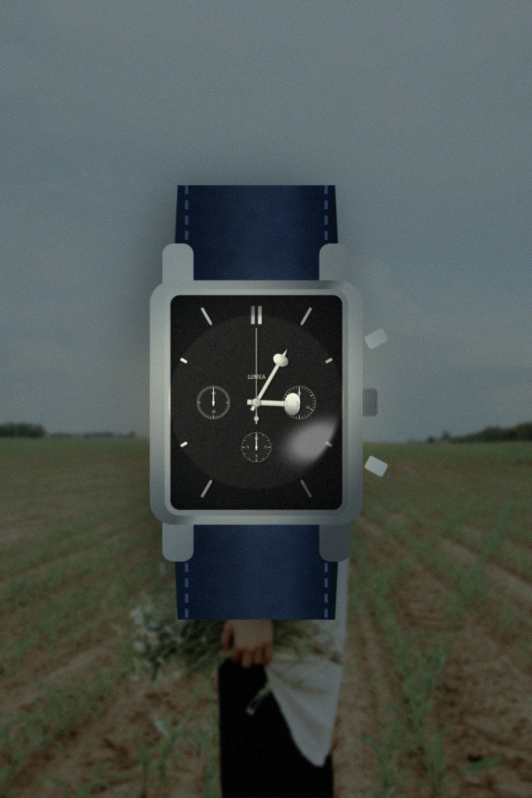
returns {"hour": 3, "minute": 5}
